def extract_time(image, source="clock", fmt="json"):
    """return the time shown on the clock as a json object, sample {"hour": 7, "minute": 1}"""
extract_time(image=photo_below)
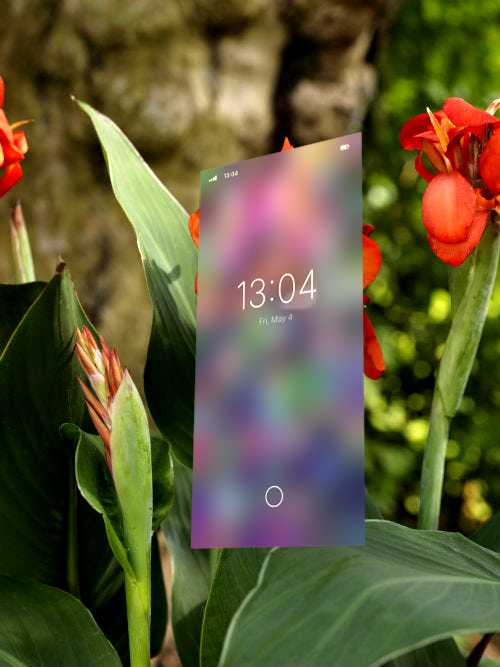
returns {"hour": 13, "minute": 4}
